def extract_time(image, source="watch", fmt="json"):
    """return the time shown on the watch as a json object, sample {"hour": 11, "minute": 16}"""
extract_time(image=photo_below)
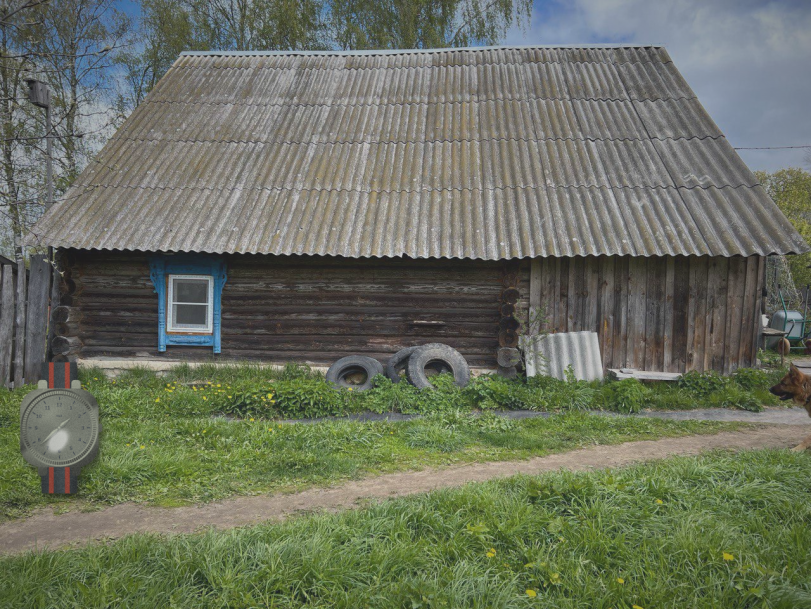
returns {"hour": 1, "minute": 38}
